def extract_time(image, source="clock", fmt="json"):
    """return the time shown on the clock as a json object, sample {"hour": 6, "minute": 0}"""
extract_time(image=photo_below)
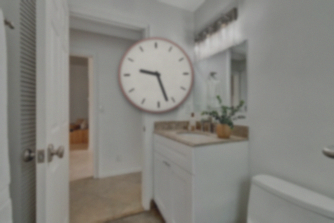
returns {"hour": 9, "minute": 27}
